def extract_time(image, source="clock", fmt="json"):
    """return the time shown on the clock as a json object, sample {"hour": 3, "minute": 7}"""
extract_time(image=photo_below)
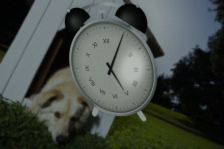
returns {"hour": 5, "minute": 5}
